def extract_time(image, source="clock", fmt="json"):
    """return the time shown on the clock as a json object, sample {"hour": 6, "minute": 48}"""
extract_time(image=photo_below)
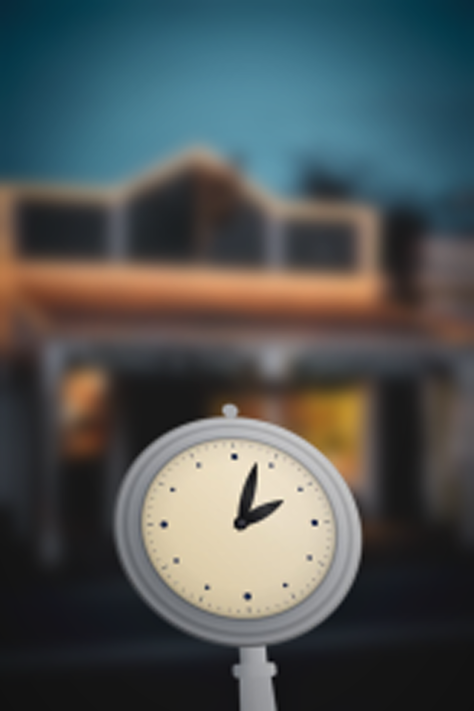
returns {"hour": 2, "minute": 3}
